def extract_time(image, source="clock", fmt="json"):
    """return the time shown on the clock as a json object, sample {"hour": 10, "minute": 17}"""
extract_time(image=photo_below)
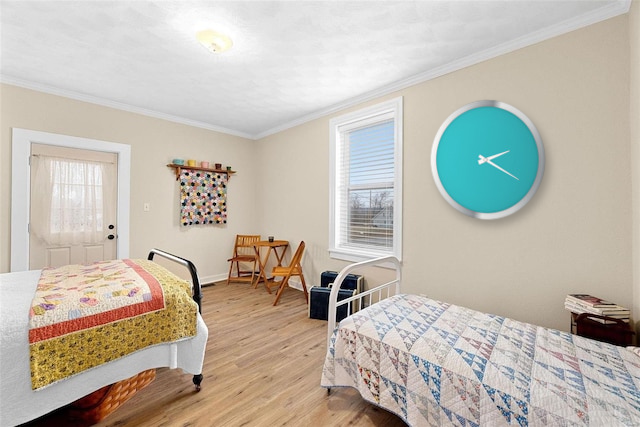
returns {"hour": 2, "minute": 20}
